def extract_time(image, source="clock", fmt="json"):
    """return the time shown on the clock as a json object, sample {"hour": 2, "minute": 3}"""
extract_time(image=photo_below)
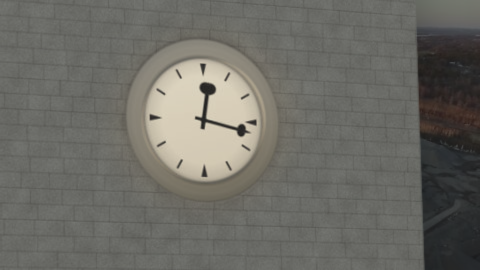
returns {"hour": 12, "minute": 17}
